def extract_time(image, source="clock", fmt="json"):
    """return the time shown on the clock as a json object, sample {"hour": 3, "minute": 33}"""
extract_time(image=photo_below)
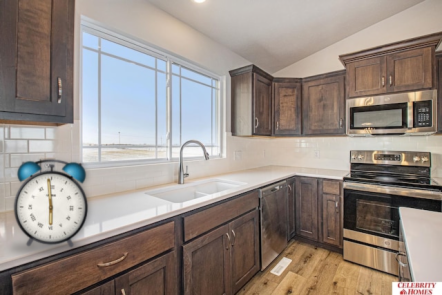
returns {"hour": 5, "minute": 59}
